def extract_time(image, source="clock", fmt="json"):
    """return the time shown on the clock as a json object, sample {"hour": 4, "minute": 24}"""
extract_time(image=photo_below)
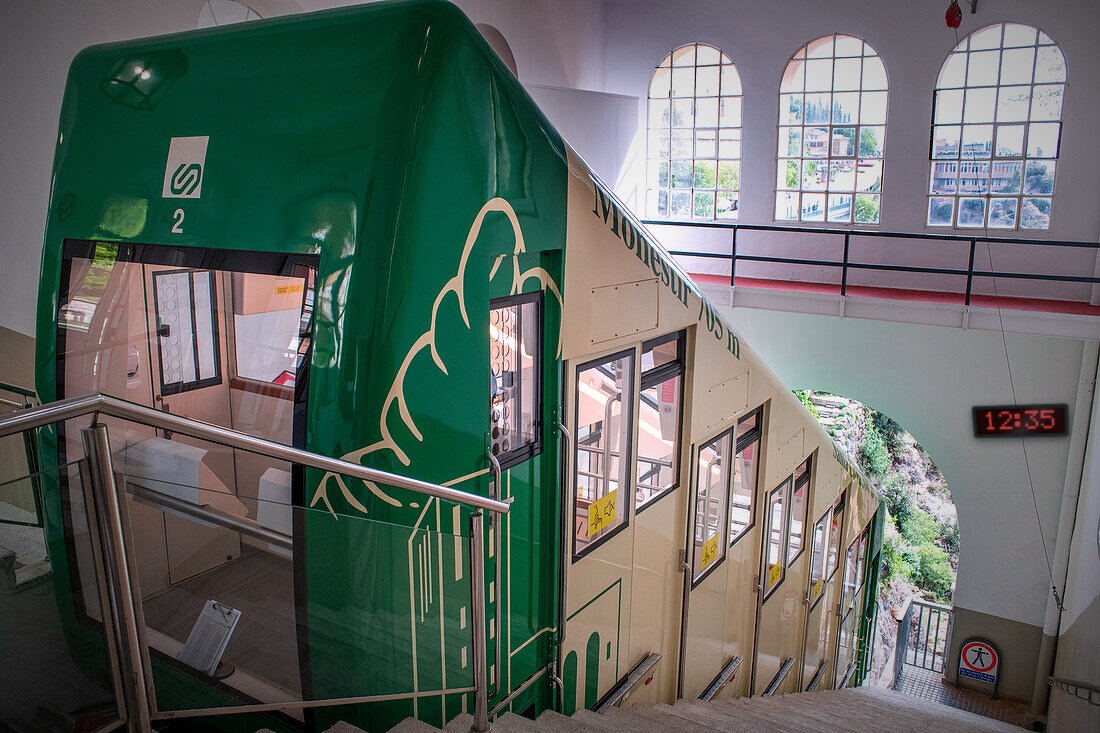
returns {"hour": 12, "minute": 35}
